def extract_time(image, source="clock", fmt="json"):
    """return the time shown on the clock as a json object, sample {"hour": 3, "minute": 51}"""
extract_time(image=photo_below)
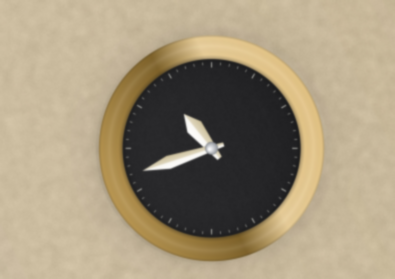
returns {"hour": 10, "minute": 42}
